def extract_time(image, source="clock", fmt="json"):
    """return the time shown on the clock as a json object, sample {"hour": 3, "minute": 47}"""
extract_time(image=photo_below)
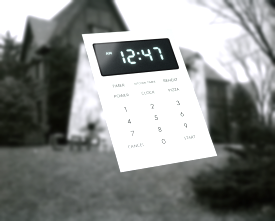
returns {"hour": 12, "minute": 47}
